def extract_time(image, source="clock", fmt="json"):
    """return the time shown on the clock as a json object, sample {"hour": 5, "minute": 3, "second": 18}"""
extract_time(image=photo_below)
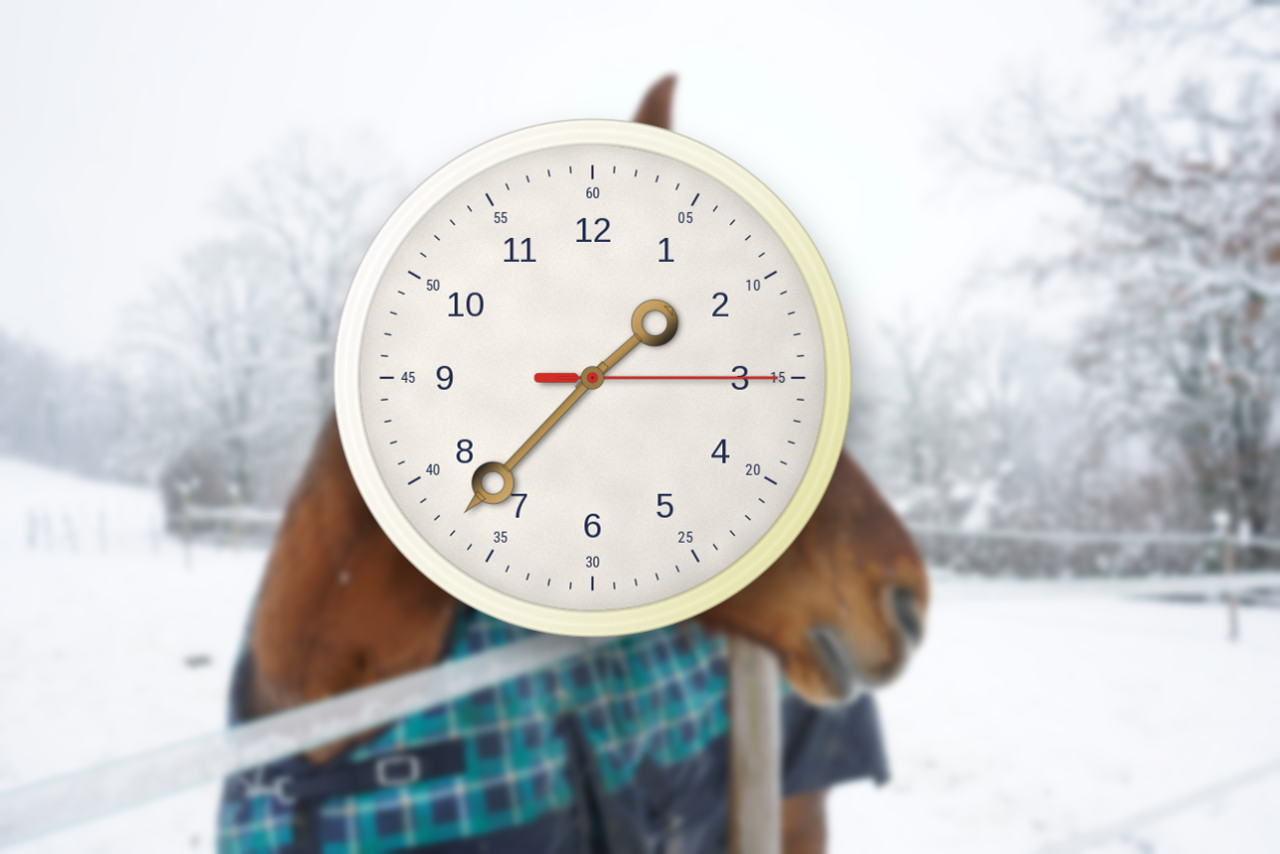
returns {"hour": 1, "minute": 37, "second": 15}
